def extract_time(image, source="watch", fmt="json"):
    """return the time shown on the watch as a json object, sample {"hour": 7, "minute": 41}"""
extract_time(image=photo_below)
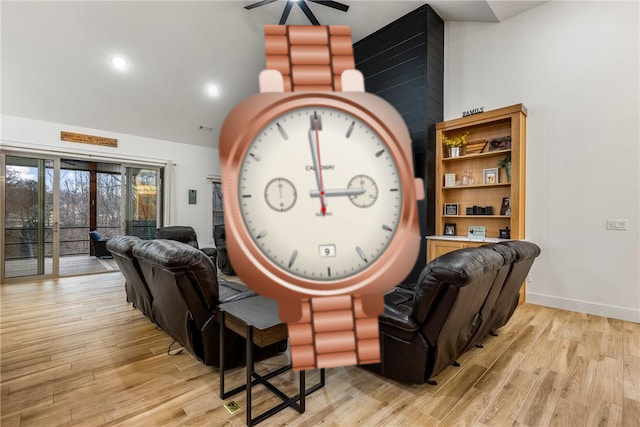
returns {"hour": 2, "minute": 59}
